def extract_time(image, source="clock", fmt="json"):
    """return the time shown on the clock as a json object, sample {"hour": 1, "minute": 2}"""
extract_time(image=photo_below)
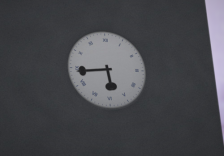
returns {"hour": 5, "minute": 44}
